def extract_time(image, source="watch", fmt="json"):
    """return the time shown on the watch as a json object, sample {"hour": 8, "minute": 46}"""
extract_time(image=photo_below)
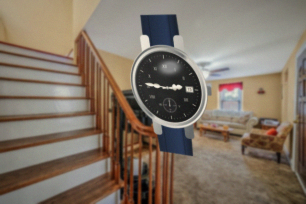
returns {"hour": 2, "minute": 46}
